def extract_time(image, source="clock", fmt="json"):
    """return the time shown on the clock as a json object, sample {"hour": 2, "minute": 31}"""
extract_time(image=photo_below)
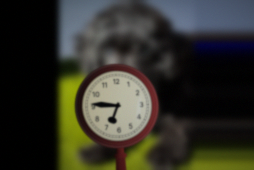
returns {"hour": 6, "minute": 46}
